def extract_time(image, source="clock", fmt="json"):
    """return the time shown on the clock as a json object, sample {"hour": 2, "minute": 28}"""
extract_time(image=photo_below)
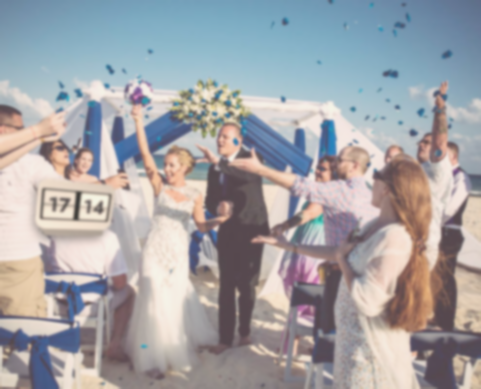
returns {"hour": 17, "minute": 14}
